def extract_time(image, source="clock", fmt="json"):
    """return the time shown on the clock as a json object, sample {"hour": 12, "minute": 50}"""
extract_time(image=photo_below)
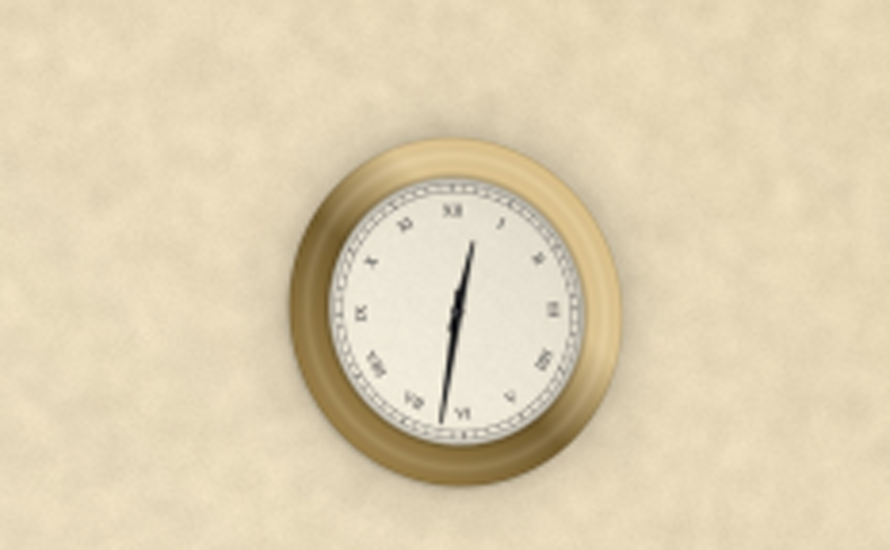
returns {"hour": 12, "minute": 32}
